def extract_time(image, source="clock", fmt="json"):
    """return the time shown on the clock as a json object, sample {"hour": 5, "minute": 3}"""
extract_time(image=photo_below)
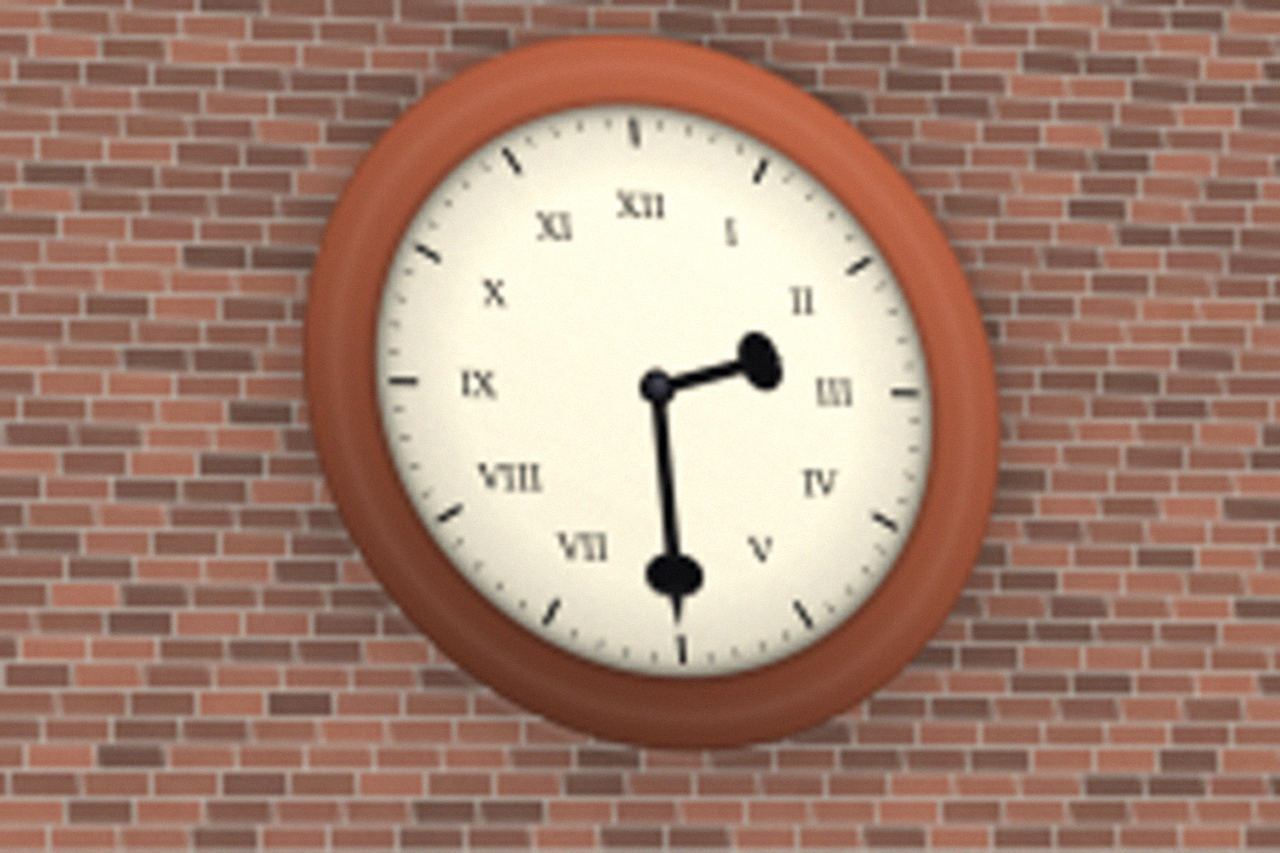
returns {"hour": 2, "minute": 30}
